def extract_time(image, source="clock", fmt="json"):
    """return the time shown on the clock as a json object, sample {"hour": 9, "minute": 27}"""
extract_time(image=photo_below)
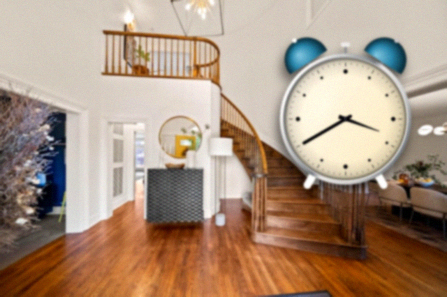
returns {"hour": 3, "minute": 40}
